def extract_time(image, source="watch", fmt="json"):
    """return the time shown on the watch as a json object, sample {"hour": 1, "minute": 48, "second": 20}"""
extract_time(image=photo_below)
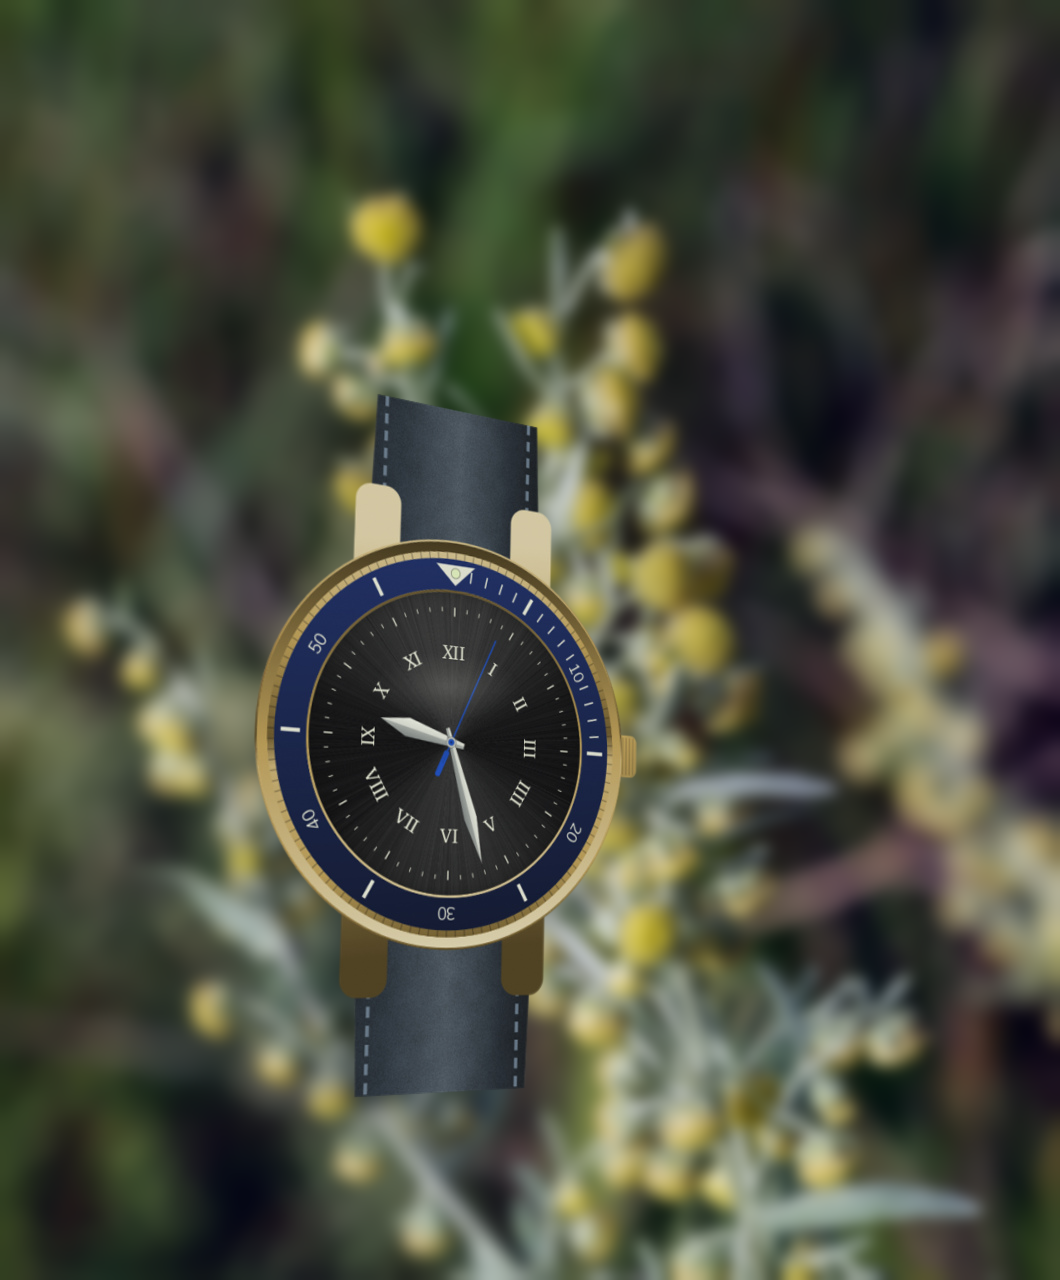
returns {"hour": 9, "minute": 27, "second": 4}
